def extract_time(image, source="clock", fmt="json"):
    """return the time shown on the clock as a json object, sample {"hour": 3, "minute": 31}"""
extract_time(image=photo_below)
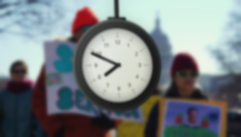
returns {"hour": 7, "minute": 49}
